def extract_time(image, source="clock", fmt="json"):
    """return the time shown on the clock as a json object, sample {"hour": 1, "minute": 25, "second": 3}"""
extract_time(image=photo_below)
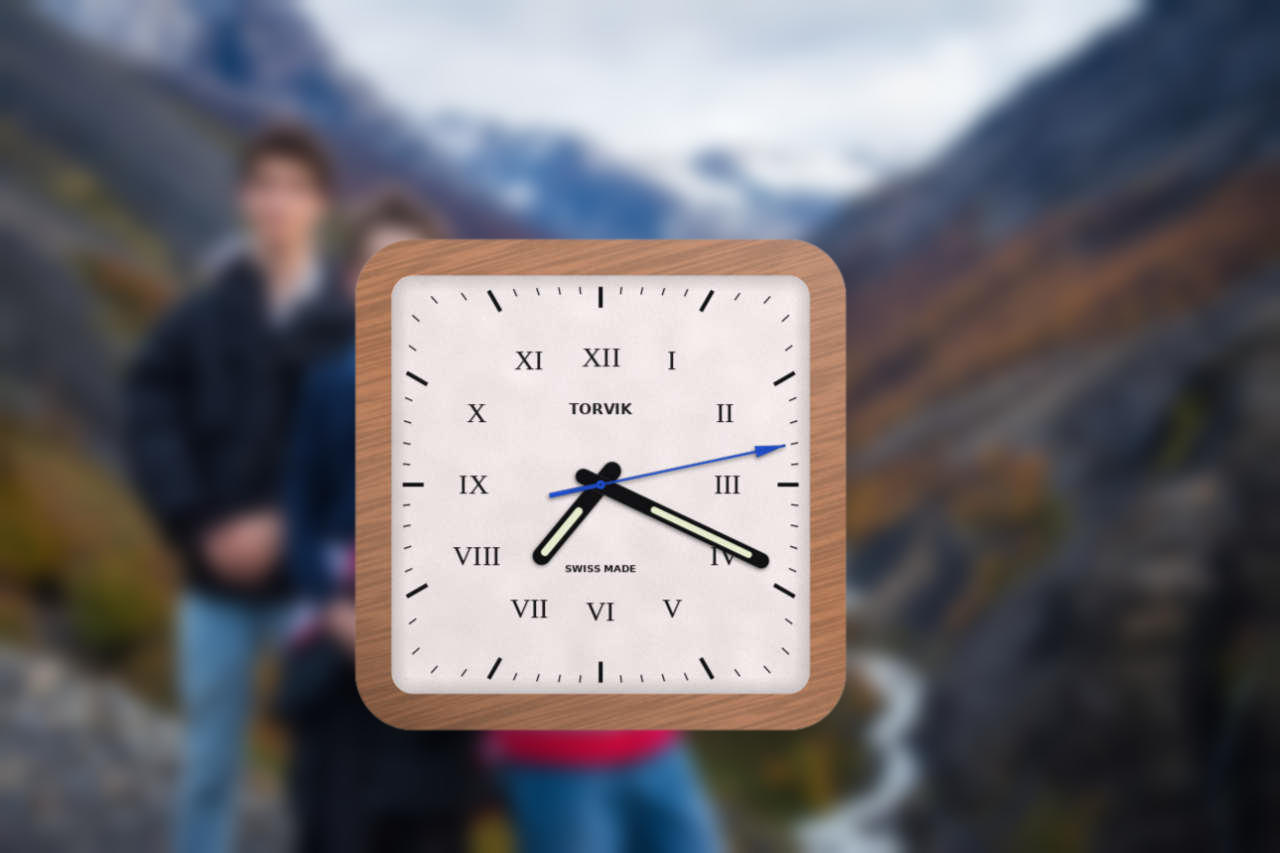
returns {"hour": 7, "minute": 19, "second": 13}
